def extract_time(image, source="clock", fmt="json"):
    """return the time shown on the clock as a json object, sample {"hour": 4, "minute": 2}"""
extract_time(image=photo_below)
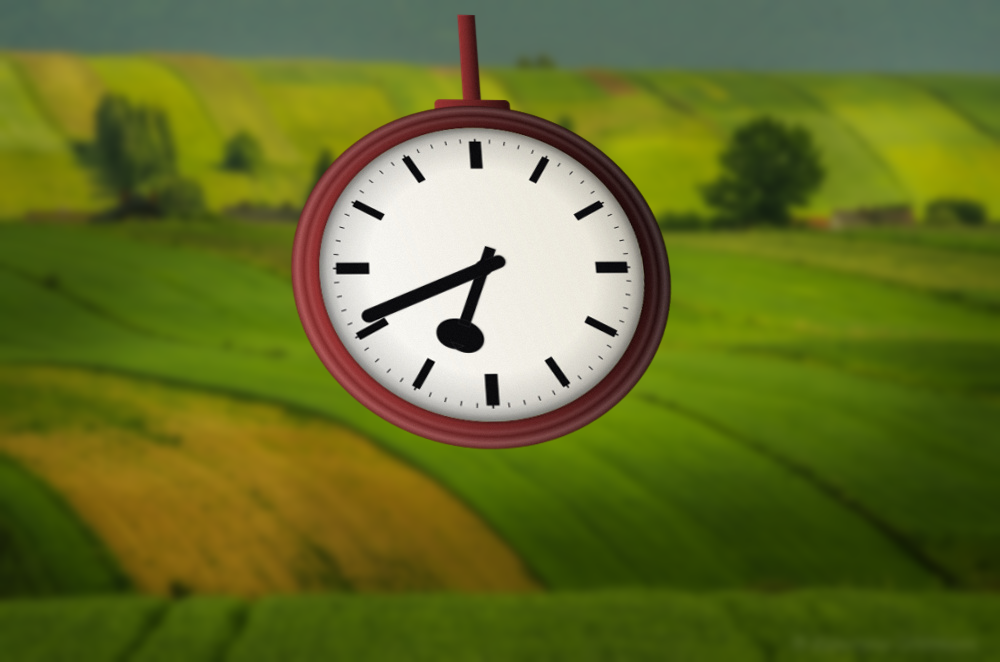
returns {"hour": 6, "minute": 41}
